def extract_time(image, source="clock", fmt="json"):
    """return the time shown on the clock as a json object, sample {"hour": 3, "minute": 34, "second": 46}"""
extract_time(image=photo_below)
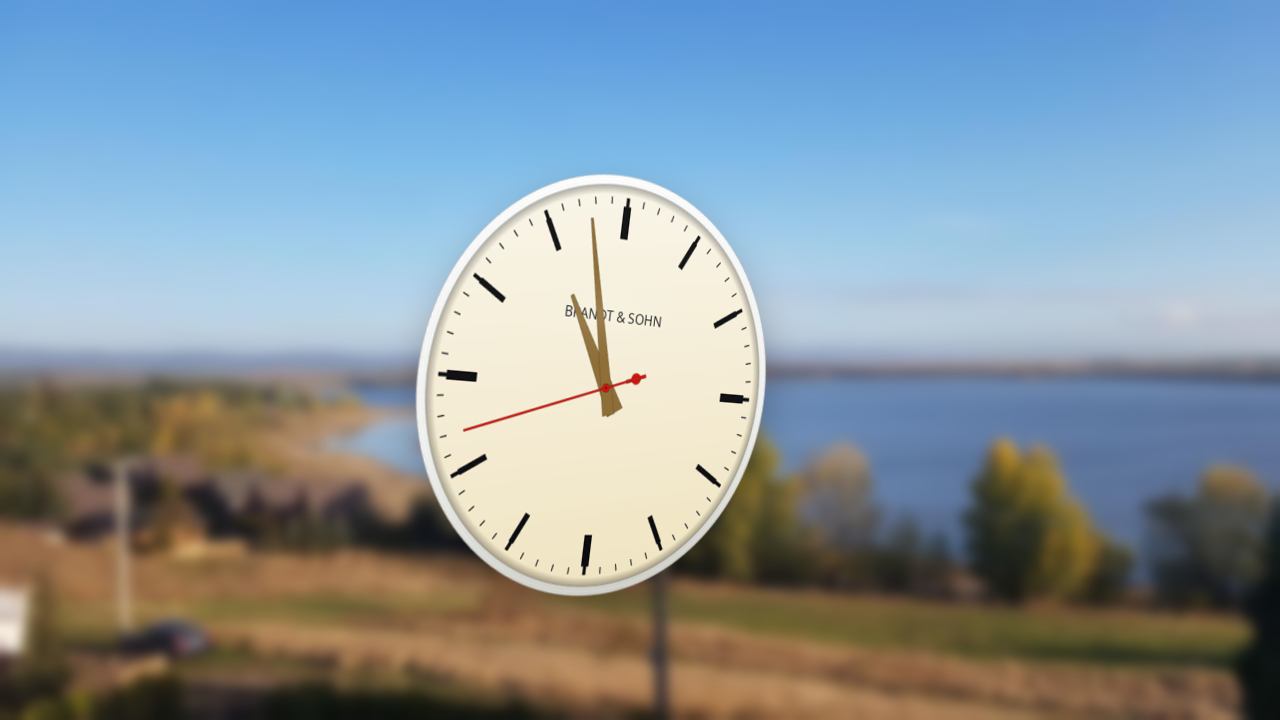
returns {"hour": 10, "minute": 57, "second": 42}
